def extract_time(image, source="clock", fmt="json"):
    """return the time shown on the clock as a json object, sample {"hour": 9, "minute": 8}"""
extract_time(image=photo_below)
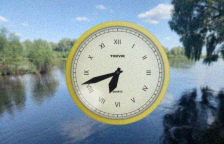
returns {"hour": 6, "minute": 42}
